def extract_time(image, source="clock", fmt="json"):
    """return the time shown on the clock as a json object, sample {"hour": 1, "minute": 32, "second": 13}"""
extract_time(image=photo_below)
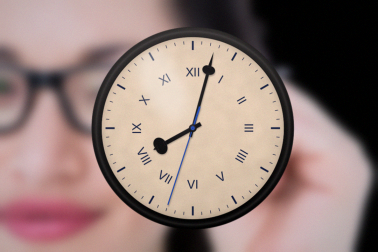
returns {"hour": 8, "minute": 2, "second": 33}
